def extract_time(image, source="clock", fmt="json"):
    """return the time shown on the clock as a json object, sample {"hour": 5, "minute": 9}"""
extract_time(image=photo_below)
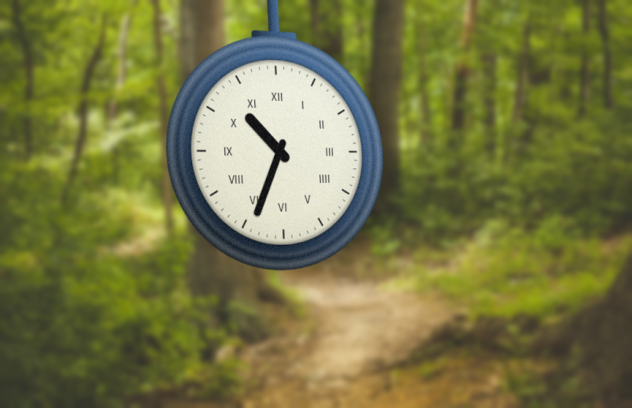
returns {"hour": 10, "minute": 34}
